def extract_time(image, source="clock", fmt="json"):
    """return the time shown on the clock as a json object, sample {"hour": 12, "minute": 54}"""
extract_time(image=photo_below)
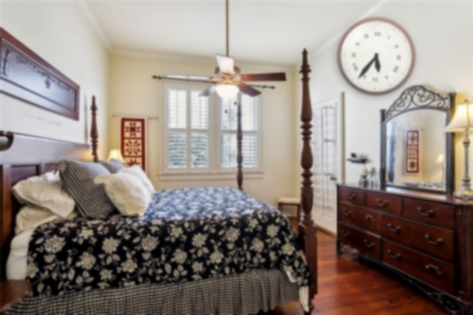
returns {"hour": 5, "minute": 36}
